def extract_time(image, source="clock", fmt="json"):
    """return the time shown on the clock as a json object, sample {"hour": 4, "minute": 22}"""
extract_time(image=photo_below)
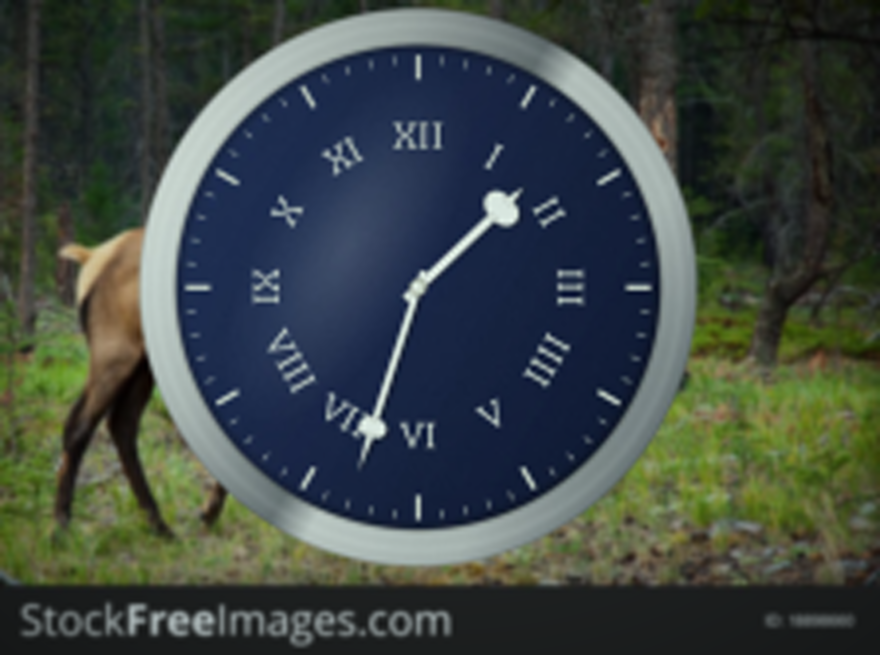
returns {"hour": 1, "minute": 33}
